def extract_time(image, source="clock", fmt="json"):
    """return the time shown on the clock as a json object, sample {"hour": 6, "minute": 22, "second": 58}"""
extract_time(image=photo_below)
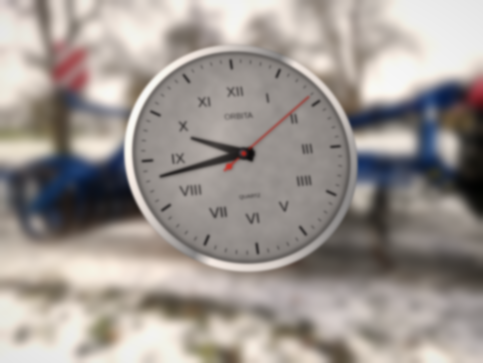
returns {"hour": 9, "minute": 43, "second": 9}
